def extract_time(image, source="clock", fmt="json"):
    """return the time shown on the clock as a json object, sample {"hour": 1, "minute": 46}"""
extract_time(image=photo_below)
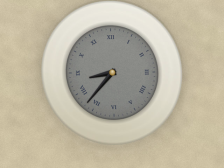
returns {"hour": 8, "minute": 37}
